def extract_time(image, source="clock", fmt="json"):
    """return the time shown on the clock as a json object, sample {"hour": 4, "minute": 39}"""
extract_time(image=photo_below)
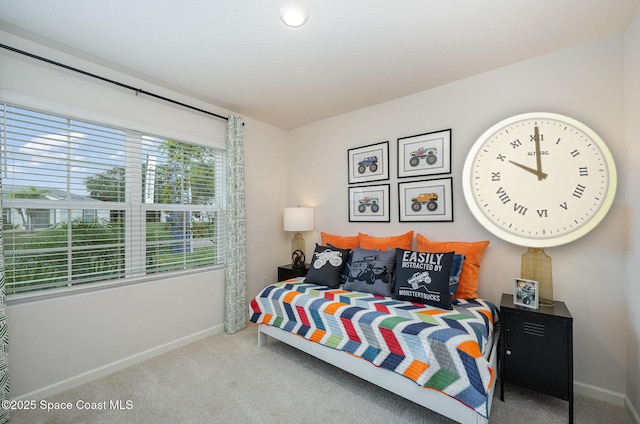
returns {"hour": 10, "minute": 0}
